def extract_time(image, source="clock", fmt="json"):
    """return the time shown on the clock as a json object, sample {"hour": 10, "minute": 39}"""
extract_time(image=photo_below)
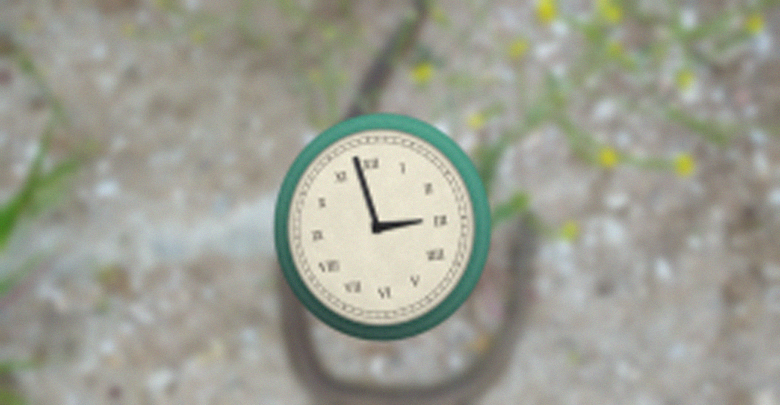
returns {"hour": 2, "minute": 58}
